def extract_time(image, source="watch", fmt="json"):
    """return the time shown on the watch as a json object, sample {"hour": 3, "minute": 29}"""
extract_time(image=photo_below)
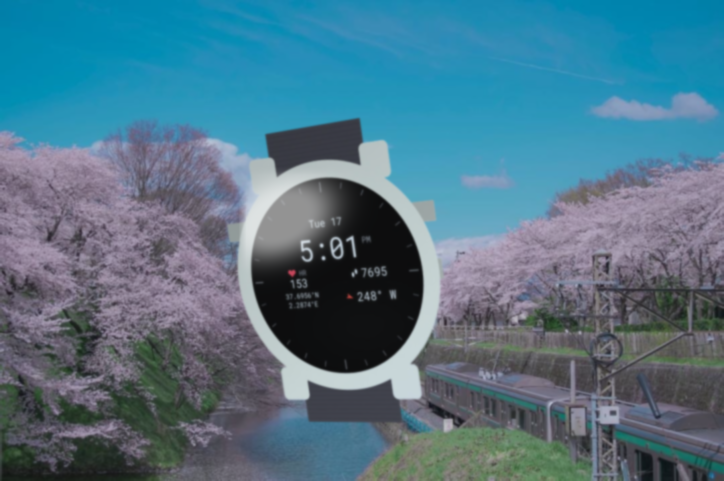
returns {"hour": 5, "minute": 1}
